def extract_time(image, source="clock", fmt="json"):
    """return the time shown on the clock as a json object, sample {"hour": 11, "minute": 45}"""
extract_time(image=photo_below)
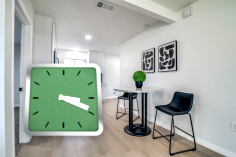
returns {"hour": 3, "minute": 19}
